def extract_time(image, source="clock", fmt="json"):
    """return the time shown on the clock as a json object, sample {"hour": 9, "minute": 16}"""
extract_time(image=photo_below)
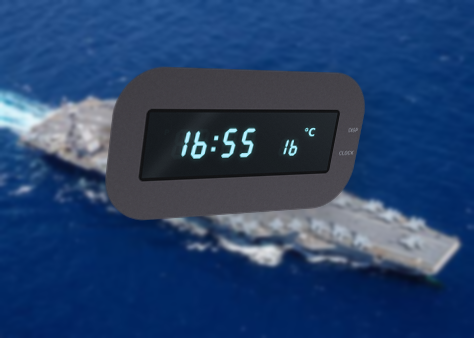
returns {"hour": 16, "minute": 55}
